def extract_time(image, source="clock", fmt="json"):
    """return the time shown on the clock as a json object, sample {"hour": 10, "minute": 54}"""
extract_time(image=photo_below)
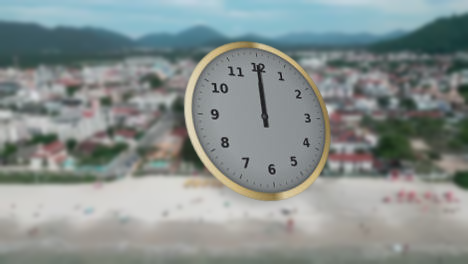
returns {"hour": 12, "minute": 0}
